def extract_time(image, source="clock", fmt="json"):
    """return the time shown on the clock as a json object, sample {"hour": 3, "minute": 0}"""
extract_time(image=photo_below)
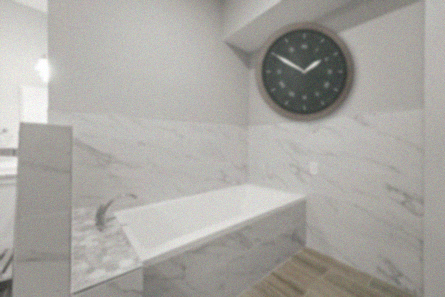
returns {"hour": 1, "minute": 50}
